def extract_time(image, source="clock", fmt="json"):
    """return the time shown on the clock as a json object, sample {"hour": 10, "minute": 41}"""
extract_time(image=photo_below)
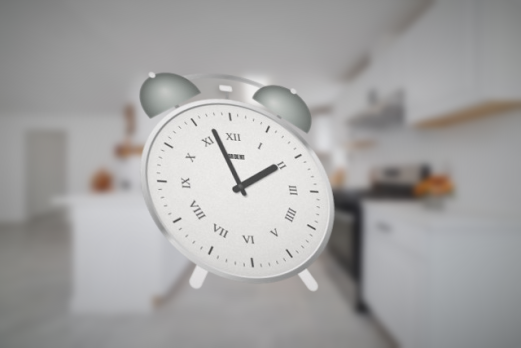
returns {"hour": 1, "minute": 57}
